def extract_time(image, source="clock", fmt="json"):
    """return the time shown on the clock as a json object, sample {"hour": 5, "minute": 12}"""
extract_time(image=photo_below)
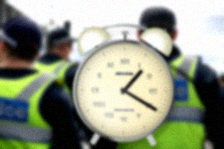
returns {"hour": 1, "minute": 20}
